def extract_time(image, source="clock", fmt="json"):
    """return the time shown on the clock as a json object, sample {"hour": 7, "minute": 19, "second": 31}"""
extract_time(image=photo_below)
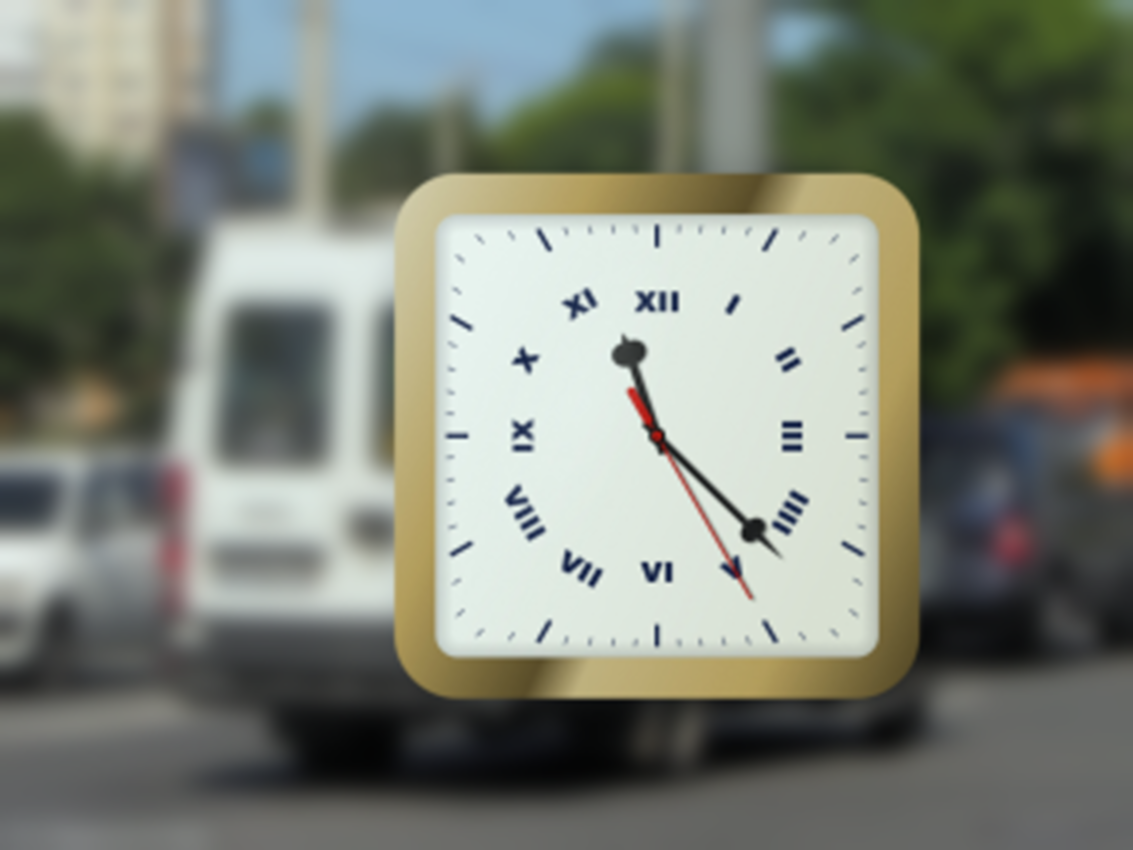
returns {"hour": 11, "minute": 22, "second": 25}
